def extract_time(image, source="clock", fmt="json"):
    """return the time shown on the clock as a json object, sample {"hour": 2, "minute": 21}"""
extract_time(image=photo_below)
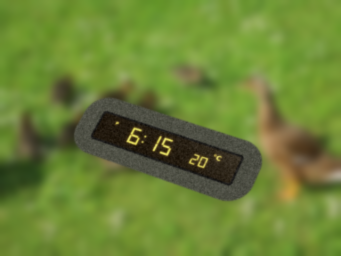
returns {"hour": 6, "minute": 15}
